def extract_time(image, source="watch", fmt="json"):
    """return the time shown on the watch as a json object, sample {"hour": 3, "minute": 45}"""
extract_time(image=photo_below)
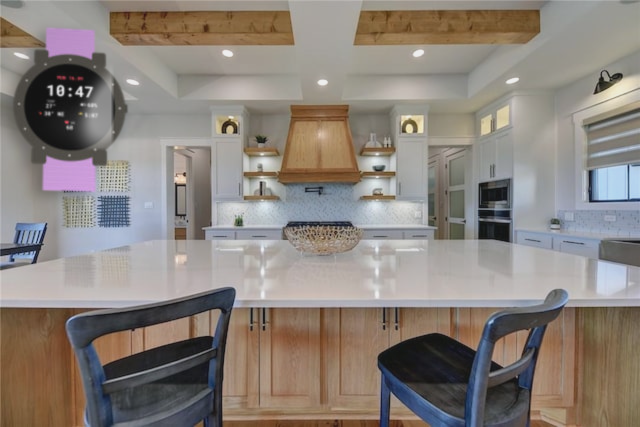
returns {"hour": 10, "minute": 47}
